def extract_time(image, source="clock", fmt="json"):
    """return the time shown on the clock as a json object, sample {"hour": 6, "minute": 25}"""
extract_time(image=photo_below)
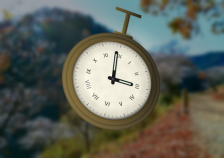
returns {"hour": 2, "minute": 59}
